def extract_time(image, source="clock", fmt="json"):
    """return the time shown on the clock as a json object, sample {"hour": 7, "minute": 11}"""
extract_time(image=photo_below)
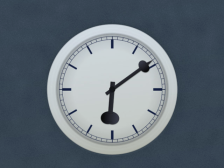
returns {"hour": 6, "minute": 9}
